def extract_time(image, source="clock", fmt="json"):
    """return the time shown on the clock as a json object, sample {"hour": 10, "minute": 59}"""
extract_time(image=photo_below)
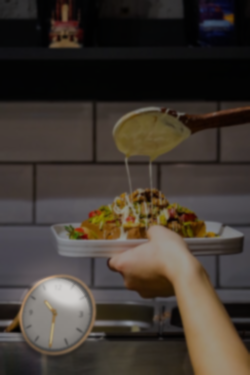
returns {"hour": 10, "minute": 30}
